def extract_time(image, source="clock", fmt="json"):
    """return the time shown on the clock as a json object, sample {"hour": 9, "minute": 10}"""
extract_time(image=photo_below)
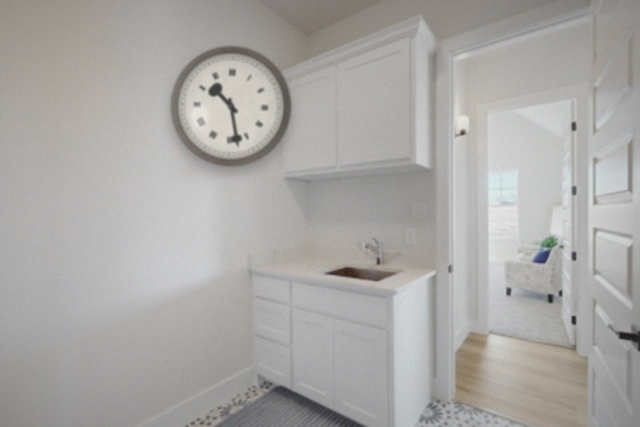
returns {"hour": 10, "minute": 28}
